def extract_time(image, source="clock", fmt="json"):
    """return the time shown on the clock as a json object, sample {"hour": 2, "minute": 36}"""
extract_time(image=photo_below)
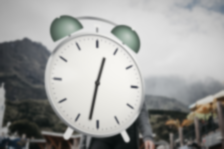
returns {"hour": 12, "minute": 32}
